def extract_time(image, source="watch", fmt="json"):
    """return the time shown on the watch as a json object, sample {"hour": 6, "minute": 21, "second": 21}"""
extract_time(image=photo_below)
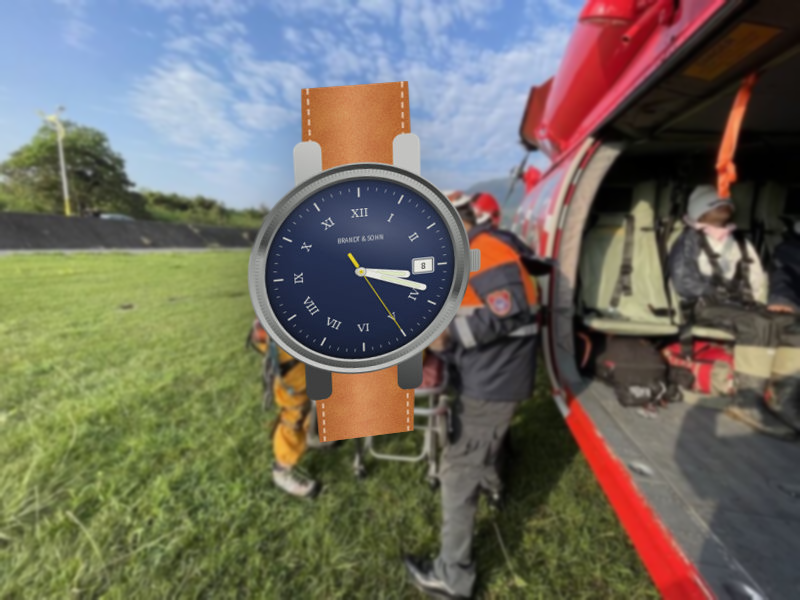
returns {"hour": 3, "minute": 18, "second": 25}
